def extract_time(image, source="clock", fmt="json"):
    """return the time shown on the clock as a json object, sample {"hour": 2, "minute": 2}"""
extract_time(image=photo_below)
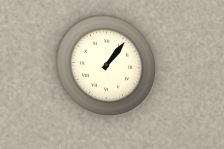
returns {"hour": 1, "minute": 6}
